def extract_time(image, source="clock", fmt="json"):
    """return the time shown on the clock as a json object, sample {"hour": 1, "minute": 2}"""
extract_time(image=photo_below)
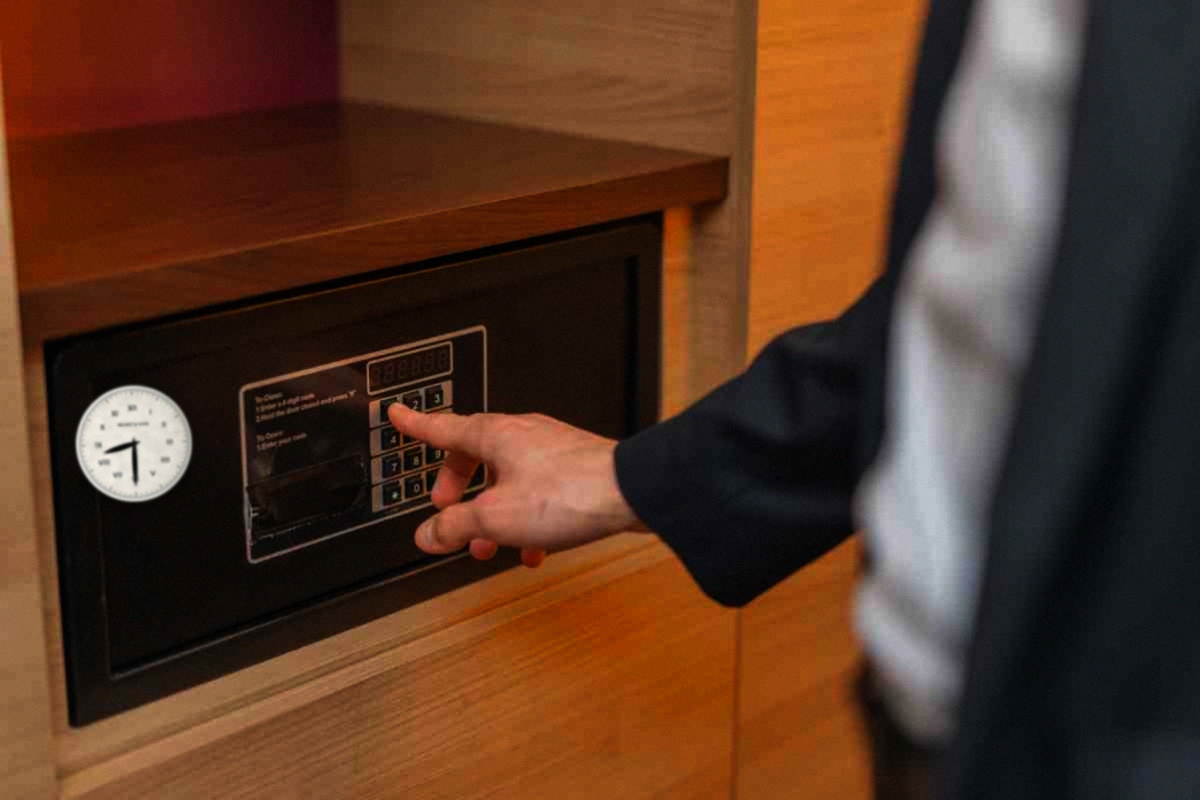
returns {"hour": 8, "minute": 30}
